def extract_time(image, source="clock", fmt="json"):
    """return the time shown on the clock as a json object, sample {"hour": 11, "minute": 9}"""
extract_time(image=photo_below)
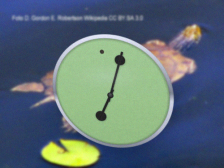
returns {"hour": 7, "minute": 4}
